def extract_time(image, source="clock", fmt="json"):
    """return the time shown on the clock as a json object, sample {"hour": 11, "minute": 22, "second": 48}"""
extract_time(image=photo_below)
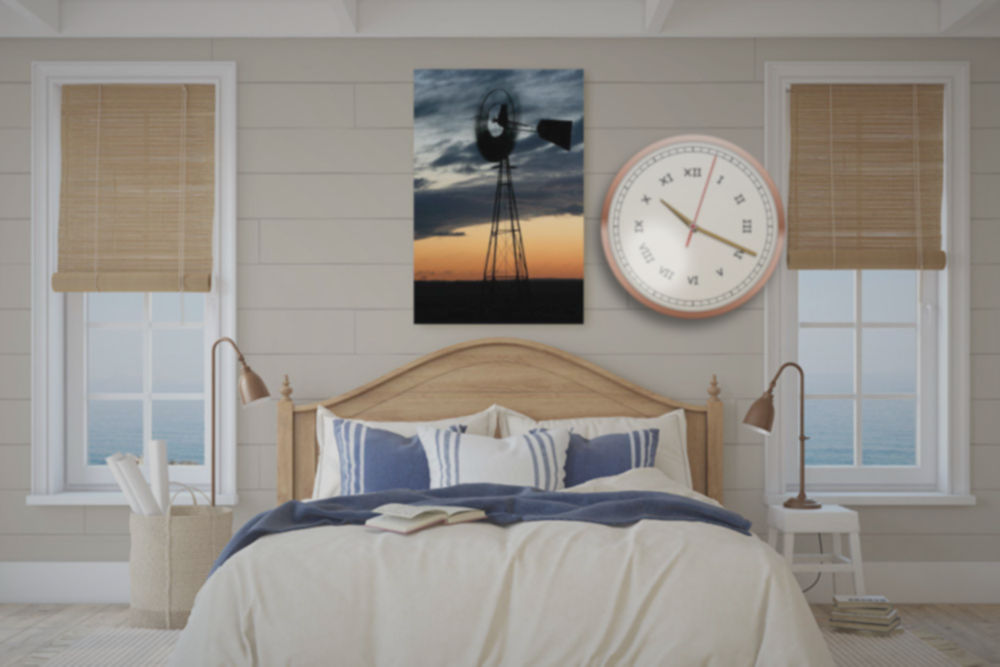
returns {"hour": 10, "minute": 19, "second": 3}
